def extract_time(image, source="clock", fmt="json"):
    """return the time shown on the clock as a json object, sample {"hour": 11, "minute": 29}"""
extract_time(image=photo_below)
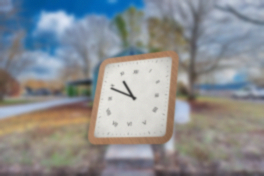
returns {"hour": 10, "minute": 49}
